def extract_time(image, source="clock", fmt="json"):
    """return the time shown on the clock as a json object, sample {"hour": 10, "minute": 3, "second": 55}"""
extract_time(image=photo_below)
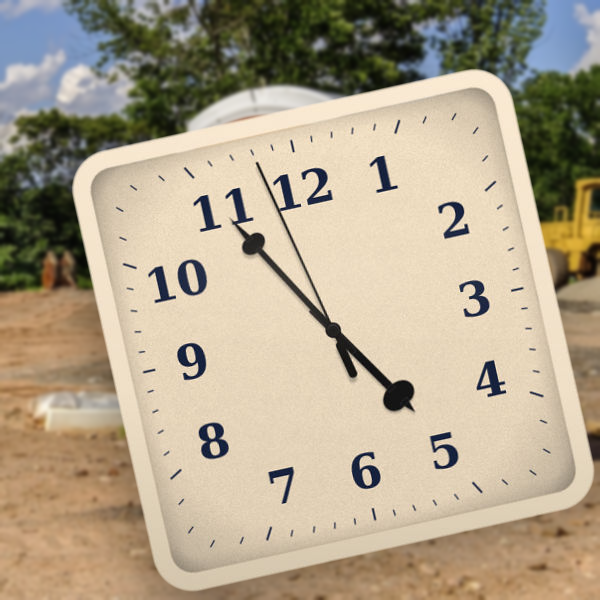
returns {"hour": 4, "minute": 54, "second": 58}
